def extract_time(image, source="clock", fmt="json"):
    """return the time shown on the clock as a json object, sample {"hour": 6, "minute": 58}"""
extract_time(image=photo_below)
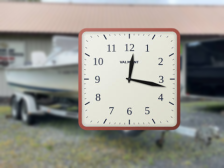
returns {"hour": 12, "minute": 17}
